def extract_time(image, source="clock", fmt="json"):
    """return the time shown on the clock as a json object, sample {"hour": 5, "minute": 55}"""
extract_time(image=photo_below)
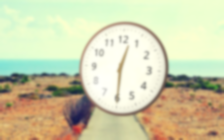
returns {"hour": 12, "minute": 30}
